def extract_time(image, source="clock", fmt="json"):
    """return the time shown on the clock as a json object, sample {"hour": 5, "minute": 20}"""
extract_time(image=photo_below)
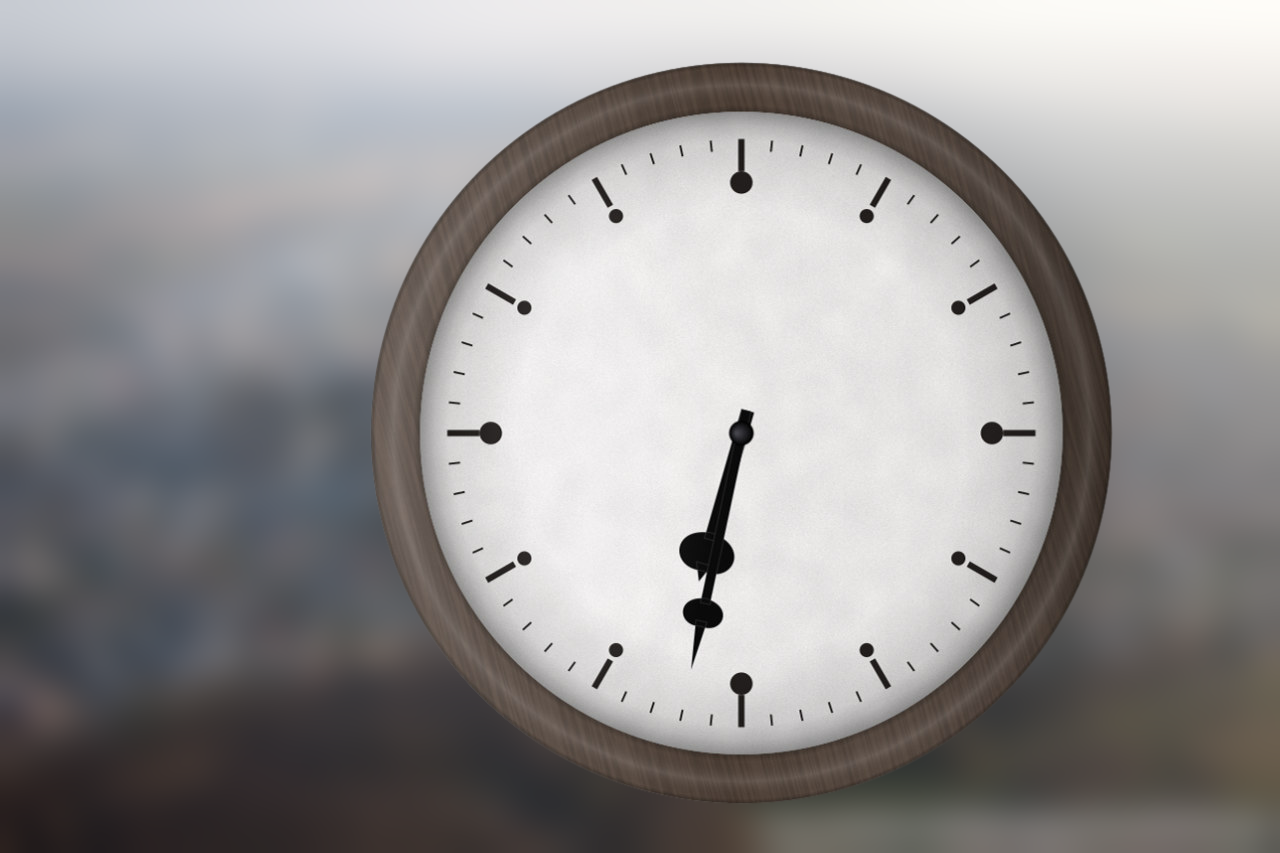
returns {"hour": 6, "minute": 32}
